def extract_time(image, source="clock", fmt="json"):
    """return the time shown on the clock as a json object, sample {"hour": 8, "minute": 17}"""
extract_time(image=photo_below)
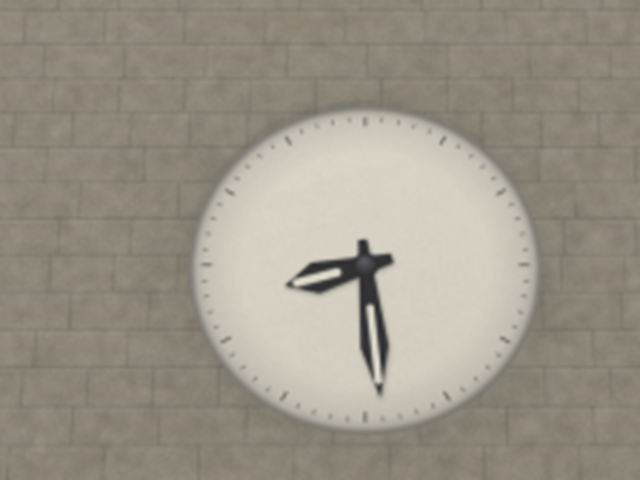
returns {"hour": 8, "minute": 29}
